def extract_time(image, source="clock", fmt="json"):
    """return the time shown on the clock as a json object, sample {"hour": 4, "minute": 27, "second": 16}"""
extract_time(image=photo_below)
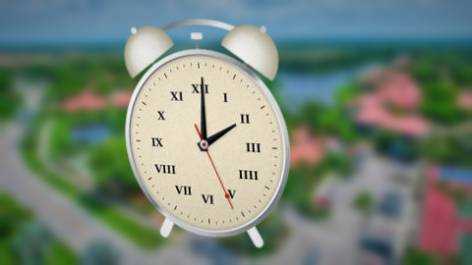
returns {"hour": 2, "minute": 0, "second": 26}
